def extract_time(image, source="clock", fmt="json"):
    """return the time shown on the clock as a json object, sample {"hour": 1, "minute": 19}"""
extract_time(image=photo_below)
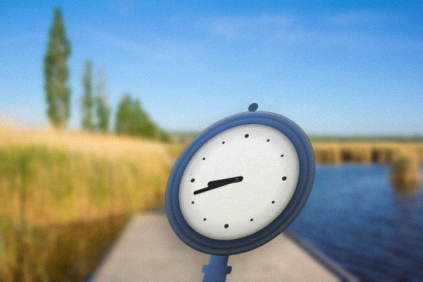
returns {"hour": 8, "minute": 42}
